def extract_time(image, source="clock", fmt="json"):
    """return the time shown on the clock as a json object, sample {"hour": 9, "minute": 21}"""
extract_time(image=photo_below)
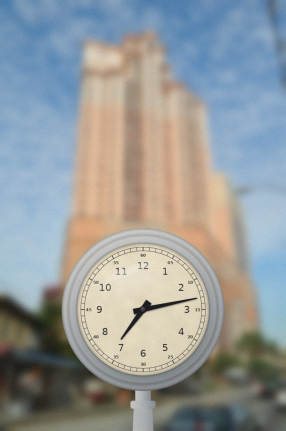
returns {"hour": 7, "minute": 13}
